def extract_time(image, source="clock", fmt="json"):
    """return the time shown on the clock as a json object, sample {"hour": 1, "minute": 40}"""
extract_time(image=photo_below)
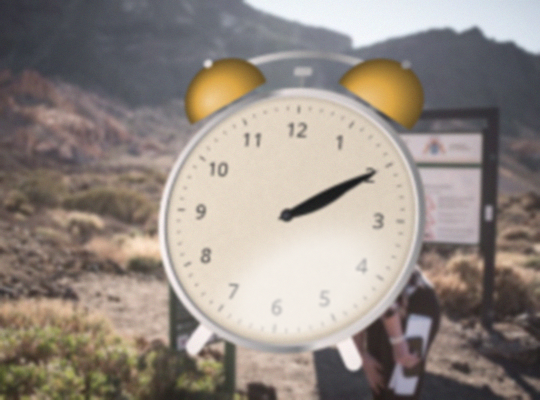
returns {"hour": 2, "minute": 10}
